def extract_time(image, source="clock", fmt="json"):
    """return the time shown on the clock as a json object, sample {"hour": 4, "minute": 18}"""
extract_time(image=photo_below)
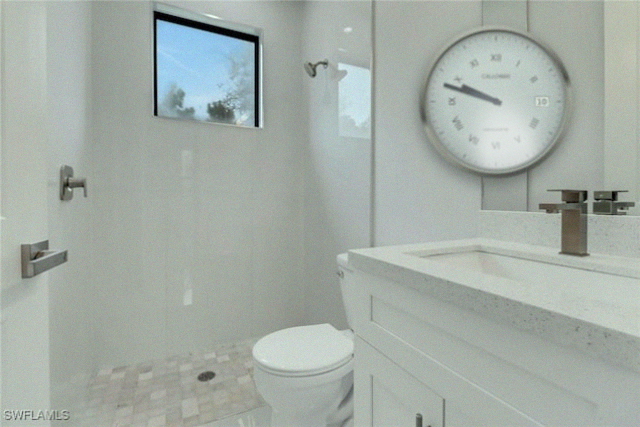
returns {"hour": 9, "minute": 48}
